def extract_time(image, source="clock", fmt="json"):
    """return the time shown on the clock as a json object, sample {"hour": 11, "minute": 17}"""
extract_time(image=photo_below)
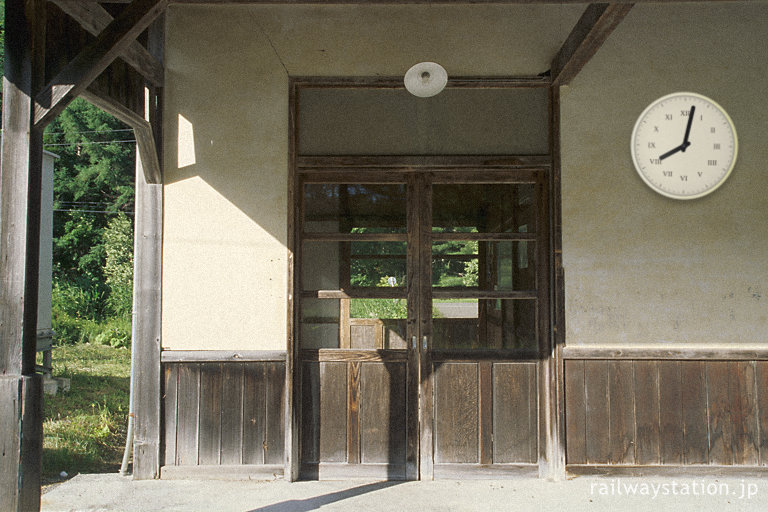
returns {"hour": 8, "minute": 2}
